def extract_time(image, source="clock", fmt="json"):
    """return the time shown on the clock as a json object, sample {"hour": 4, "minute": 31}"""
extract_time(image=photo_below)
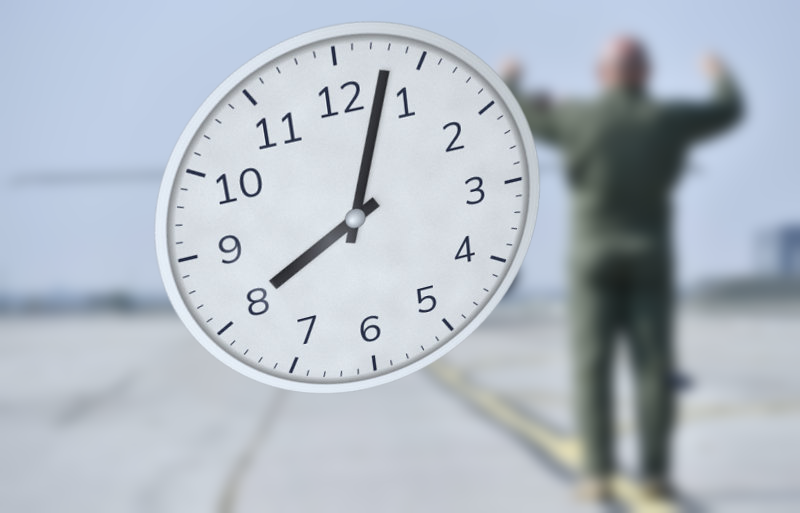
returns {"hour": 8, "minute": 3}
